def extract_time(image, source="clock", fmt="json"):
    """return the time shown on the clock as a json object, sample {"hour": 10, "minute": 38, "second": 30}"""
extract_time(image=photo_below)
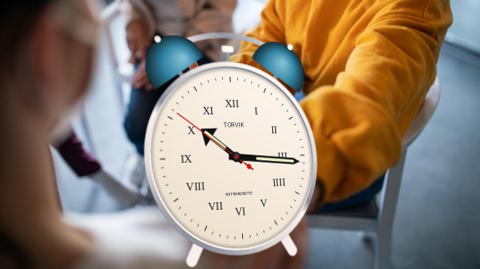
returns {"hour": 10, "minute": 15, "second": 51}
